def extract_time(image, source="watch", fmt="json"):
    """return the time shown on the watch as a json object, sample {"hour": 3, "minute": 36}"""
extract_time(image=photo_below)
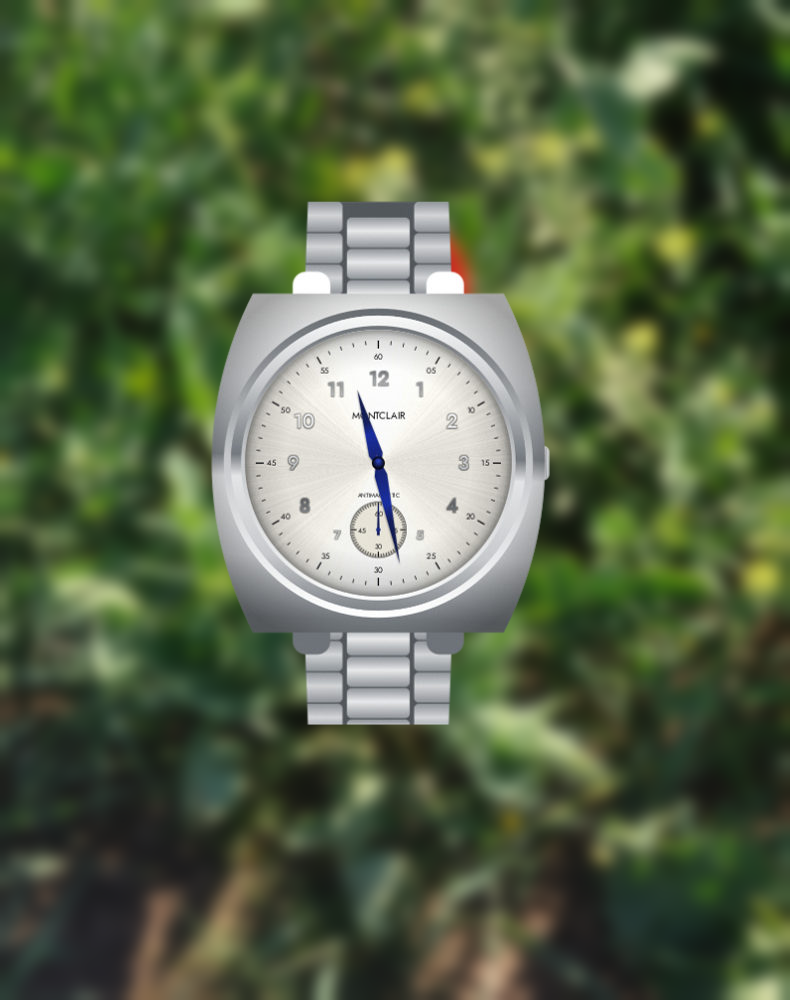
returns {"hour": 11, "minute": 28}
